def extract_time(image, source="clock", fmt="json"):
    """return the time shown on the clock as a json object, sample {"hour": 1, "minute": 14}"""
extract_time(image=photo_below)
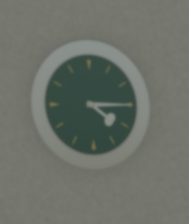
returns {"hour": 4, "minute": 15}
